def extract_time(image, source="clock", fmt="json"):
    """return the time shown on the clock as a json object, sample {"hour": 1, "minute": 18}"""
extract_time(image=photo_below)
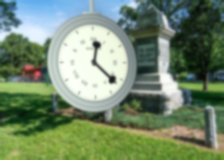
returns {"hour": 12, "minute": 22}
